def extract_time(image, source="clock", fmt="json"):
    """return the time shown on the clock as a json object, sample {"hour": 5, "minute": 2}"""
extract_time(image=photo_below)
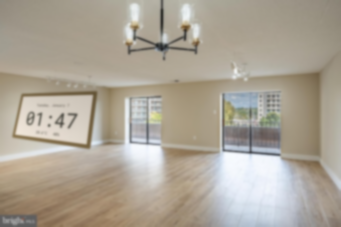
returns {"hour": 1, "minute": 47}
